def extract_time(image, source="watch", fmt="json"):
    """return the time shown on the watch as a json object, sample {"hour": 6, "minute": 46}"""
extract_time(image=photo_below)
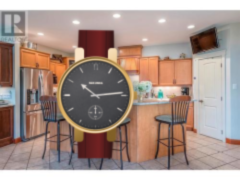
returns {"hour": 10, "minute": 14}
